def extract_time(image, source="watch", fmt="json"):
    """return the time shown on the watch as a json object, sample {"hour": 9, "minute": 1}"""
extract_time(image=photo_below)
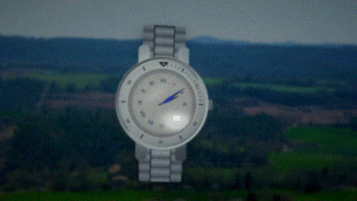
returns {"hour": 2, "minute": 9}
